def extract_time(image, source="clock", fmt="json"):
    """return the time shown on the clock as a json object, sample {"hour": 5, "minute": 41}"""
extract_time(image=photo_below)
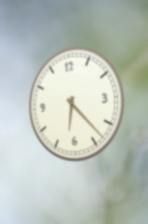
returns {"hour": 6, "minute": 23}
